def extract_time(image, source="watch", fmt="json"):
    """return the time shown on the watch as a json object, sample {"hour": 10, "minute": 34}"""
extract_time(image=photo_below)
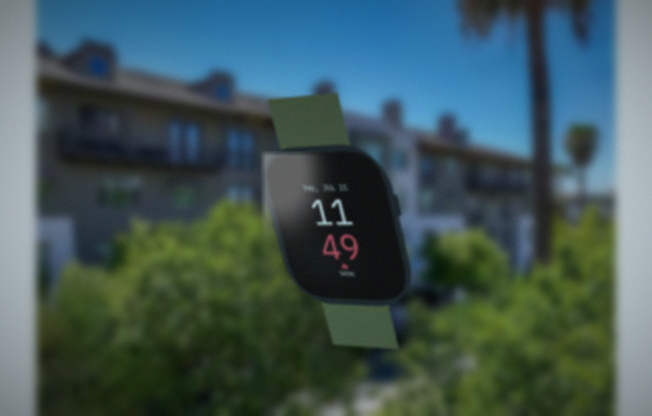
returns {"hour": 11, "minute": 49}
